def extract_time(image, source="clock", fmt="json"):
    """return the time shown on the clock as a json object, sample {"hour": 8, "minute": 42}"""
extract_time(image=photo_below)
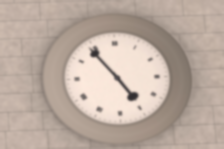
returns {"hour": 4, "minute": 54}
